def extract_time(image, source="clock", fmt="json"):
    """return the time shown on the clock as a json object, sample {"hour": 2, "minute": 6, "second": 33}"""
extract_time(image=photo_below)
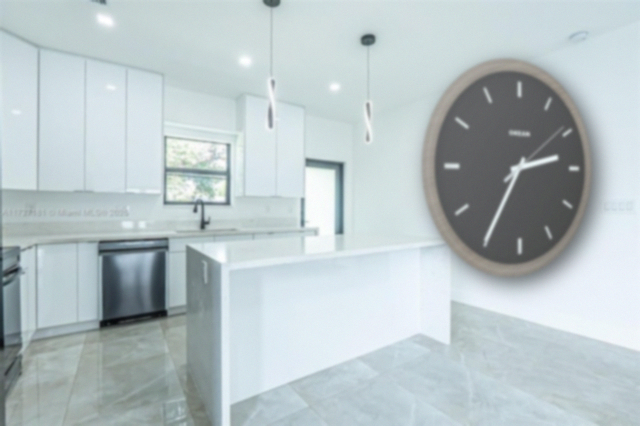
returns {"hour": 2, "minute": 35, "second": 9}
